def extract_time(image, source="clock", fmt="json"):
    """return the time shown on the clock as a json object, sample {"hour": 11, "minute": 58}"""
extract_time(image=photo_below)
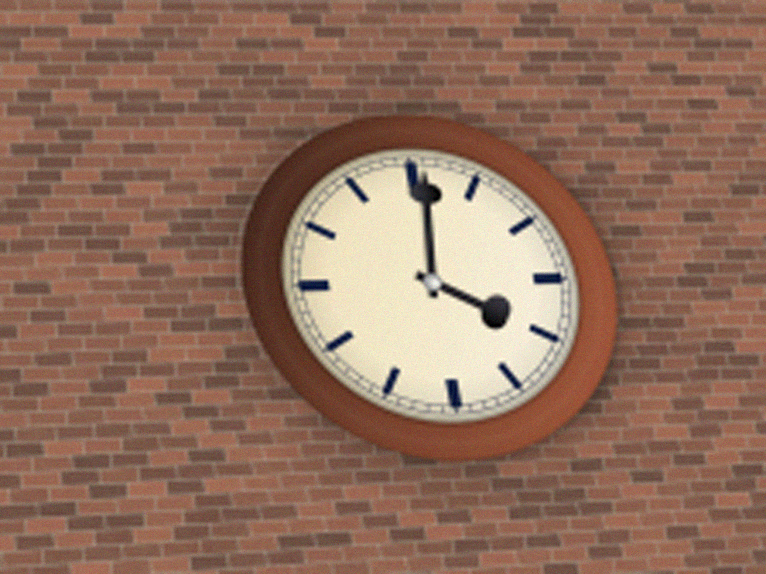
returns {"hour": 4, "minute": 1}
